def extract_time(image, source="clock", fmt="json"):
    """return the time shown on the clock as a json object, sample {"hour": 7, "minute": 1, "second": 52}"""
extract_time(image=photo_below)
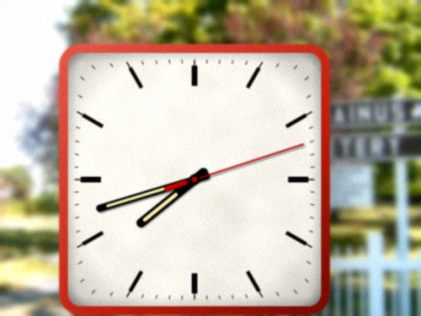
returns {"hour": 7, "minute": 42, "second": 12}
